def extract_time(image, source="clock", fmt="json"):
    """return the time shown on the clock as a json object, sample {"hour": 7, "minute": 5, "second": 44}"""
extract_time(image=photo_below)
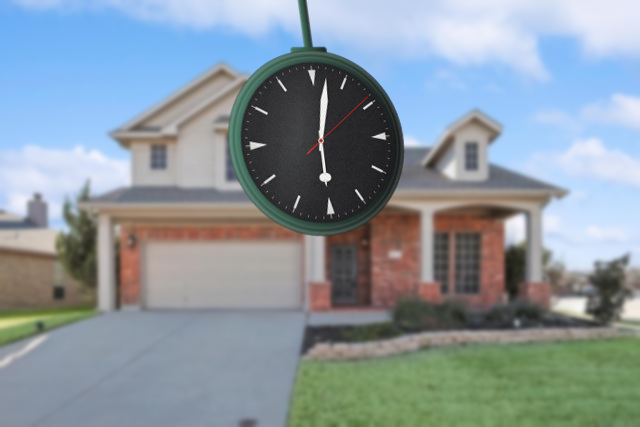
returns {"hour": 6, "minute": 2, "second": 9}
